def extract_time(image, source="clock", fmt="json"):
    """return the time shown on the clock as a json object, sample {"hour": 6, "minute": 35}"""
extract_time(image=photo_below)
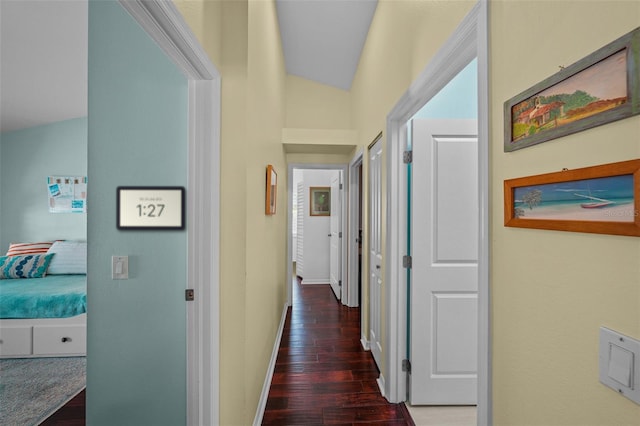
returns {"hour": 1, "minute": 27}
